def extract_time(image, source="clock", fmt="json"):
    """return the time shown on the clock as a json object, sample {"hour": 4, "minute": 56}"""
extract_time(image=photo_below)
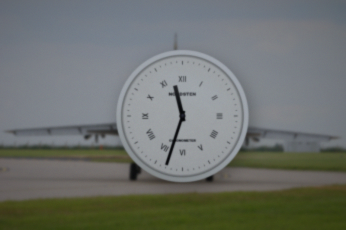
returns {"hour": 11, "minute": 33}
